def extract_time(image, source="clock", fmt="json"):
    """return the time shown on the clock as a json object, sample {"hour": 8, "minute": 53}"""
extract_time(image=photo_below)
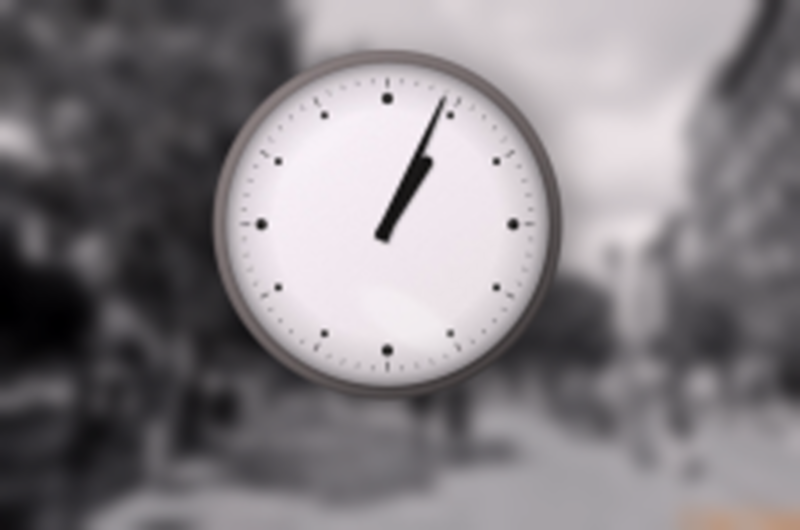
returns {"hour": 1, "minute": 4}
